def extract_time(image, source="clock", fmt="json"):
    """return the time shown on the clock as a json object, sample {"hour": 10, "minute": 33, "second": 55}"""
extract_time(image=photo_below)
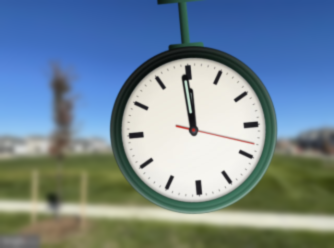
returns {"hour": 11, "minute": 59, "second": 18}
